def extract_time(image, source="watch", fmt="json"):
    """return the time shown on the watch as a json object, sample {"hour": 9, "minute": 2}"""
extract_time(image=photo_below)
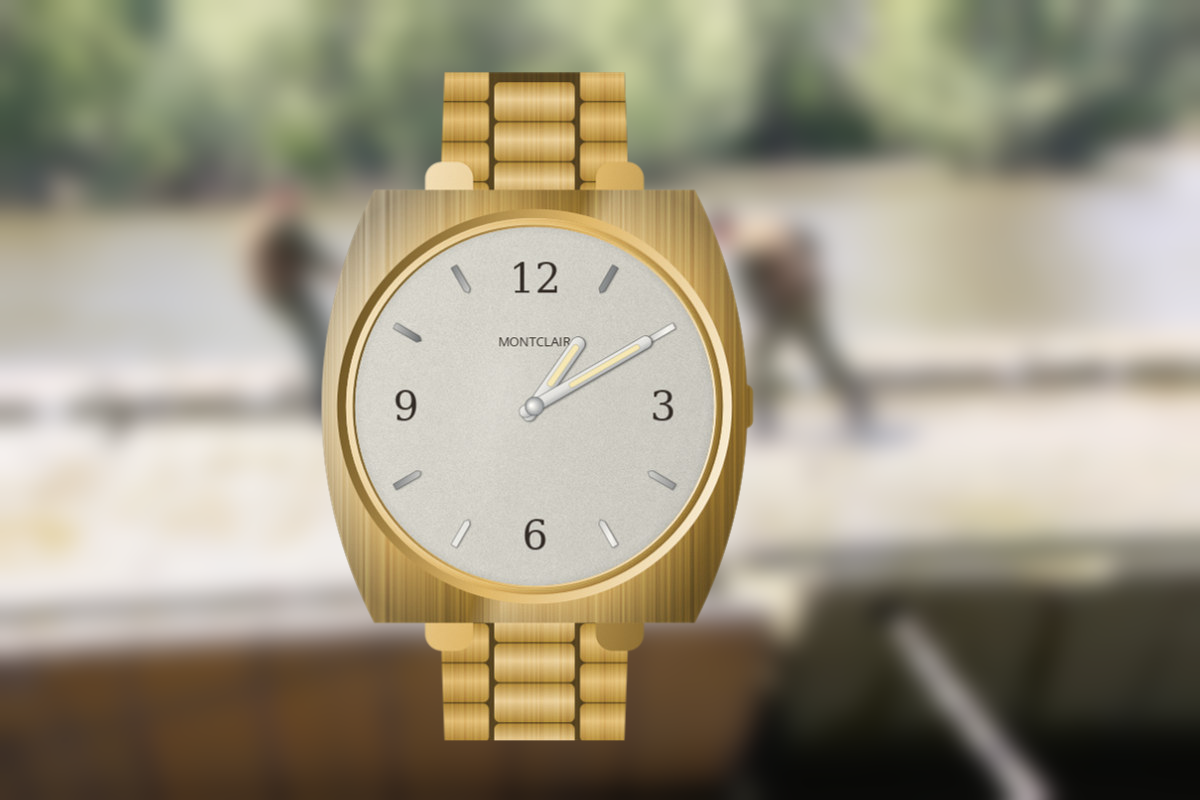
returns {"hour": 1, "minute": 10}
